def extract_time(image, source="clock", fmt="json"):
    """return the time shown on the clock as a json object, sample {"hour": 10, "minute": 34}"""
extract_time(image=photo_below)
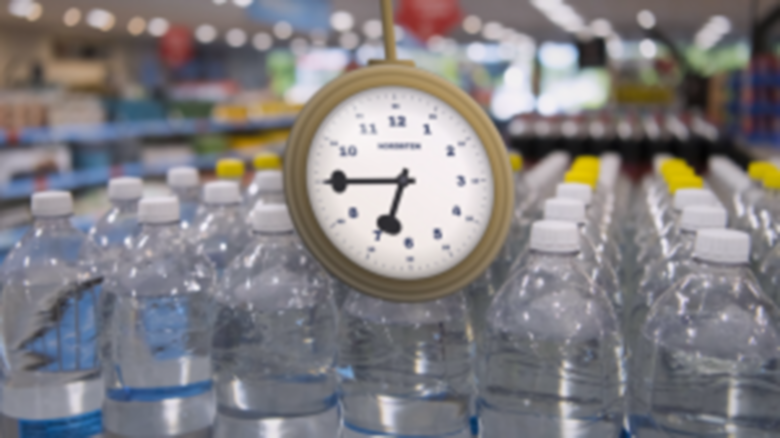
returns {"hour": 6, "minute": 45}
